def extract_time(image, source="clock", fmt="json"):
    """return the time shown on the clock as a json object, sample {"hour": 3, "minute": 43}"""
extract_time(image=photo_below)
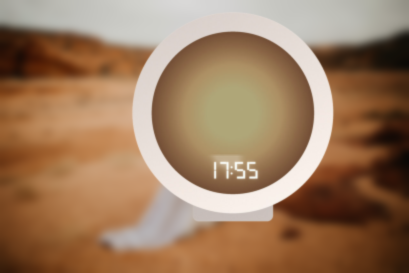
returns {"hour": 17, "minute": 55}
